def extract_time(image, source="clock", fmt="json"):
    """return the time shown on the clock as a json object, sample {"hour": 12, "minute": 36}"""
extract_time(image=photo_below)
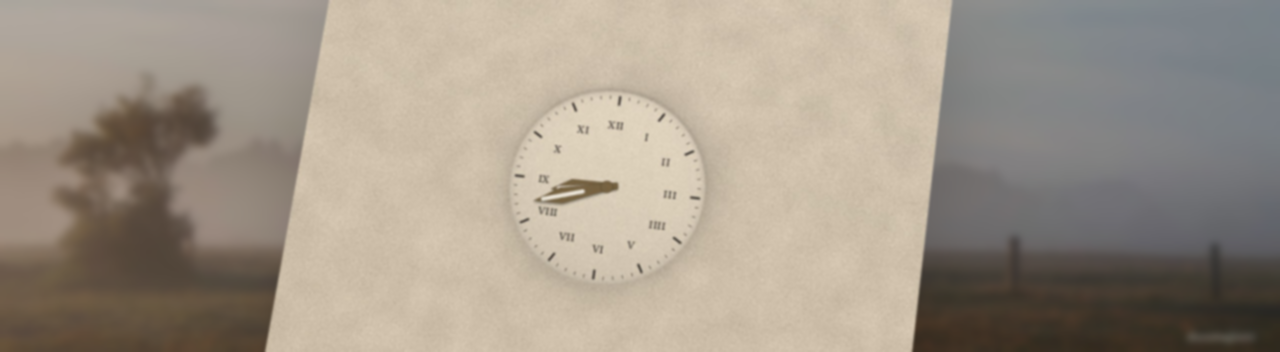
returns {"hour": 8, "minute": 42}
